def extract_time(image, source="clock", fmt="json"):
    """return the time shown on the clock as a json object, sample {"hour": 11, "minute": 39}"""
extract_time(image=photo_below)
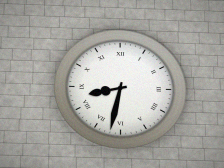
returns {"hour": 8, "minute": 32}
